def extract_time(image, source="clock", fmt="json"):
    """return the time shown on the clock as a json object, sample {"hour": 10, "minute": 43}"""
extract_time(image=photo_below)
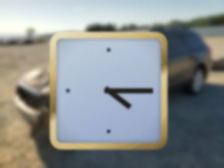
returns {"hour": 4, "minute": 15}
